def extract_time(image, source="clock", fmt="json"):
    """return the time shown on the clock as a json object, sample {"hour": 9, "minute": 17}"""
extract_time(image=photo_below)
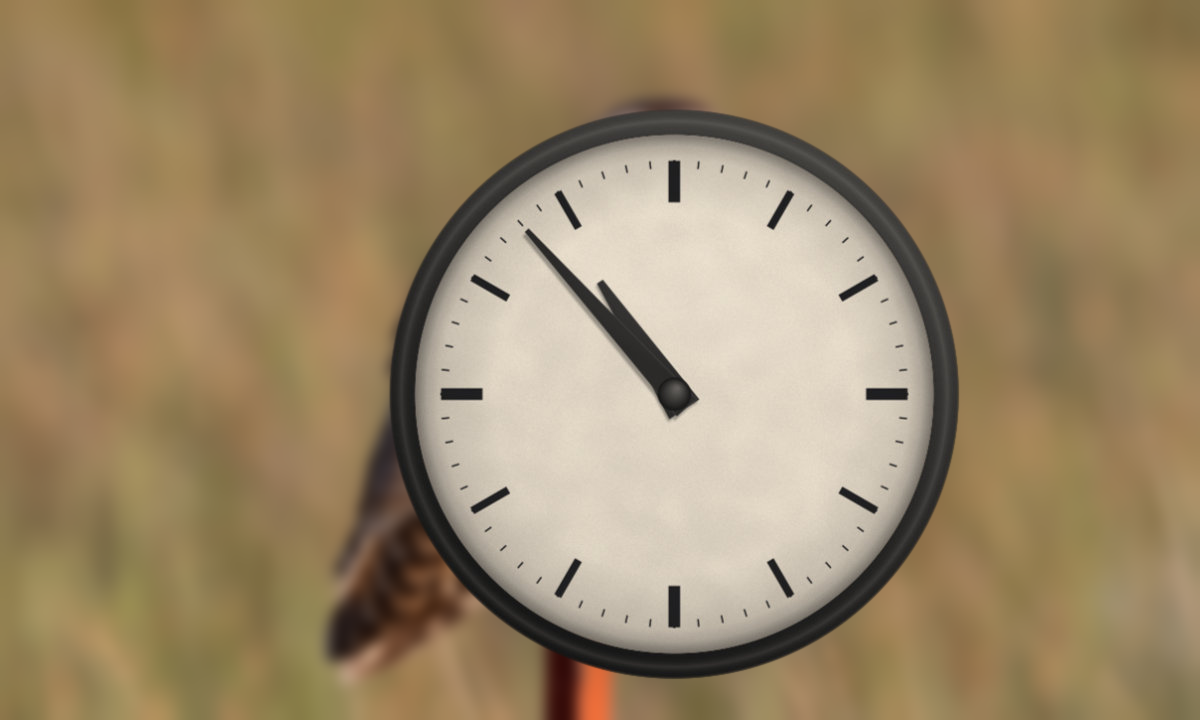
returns {"hour": 10, "minute": 53}
